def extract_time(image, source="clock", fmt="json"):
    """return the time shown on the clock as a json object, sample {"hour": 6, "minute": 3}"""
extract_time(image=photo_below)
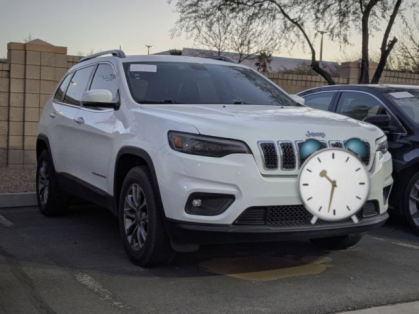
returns {"hour": 10, "minute": 32}
